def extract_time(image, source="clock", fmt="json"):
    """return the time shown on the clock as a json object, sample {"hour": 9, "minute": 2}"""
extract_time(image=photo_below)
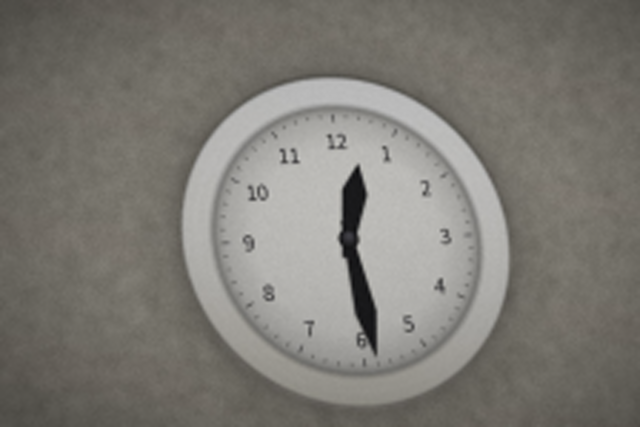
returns {"hour": 12, "minute": 29}
